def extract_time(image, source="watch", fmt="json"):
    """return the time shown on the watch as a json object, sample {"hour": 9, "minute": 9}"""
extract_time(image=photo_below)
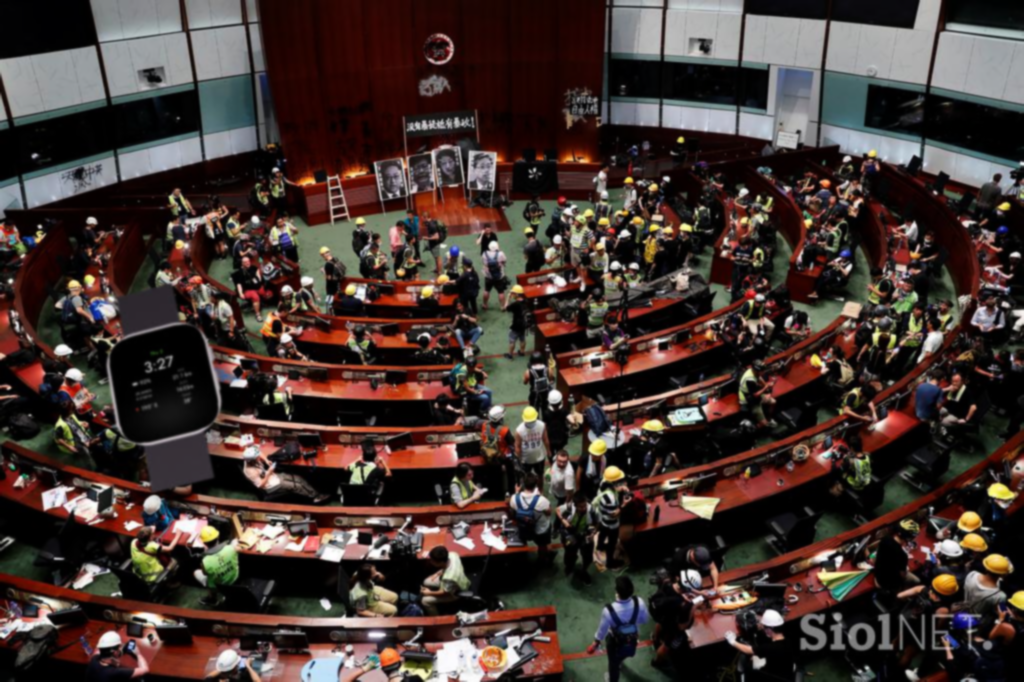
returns {"hour": 3, "minute": 27}
